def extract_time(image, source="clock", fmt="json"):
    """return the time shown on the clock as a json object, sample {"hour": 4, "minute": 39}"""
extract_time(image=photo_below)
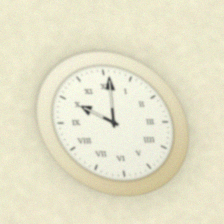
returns {"hour": 10, "minute": 1}
